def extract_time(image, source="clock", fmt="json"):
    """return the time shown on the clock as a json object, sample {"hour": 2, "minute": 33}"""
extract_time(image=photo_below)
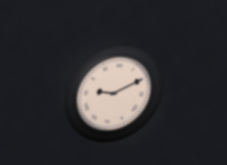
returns {"hour": 9, "minute": 10}
